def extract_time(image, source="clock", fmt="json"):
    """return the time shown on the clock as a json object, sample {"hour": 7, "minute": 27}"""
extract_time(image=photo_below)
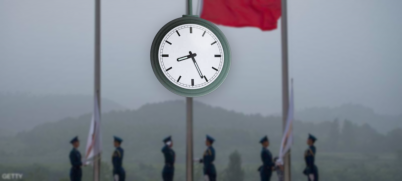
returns {"hour": 8, "minute": 26}
